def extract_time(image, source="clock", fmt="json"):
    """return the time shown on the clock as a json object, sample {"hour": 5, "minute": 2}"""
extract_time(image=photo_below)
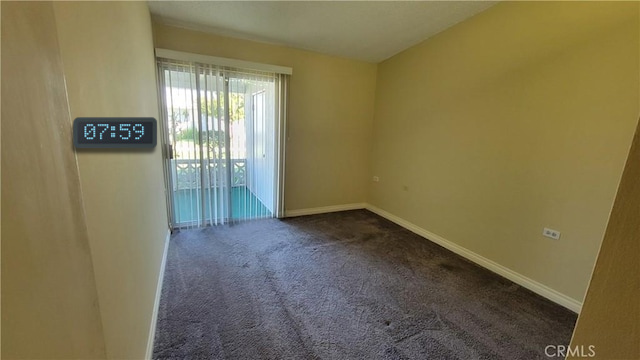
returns {"hour": 7, "minute": 59}
